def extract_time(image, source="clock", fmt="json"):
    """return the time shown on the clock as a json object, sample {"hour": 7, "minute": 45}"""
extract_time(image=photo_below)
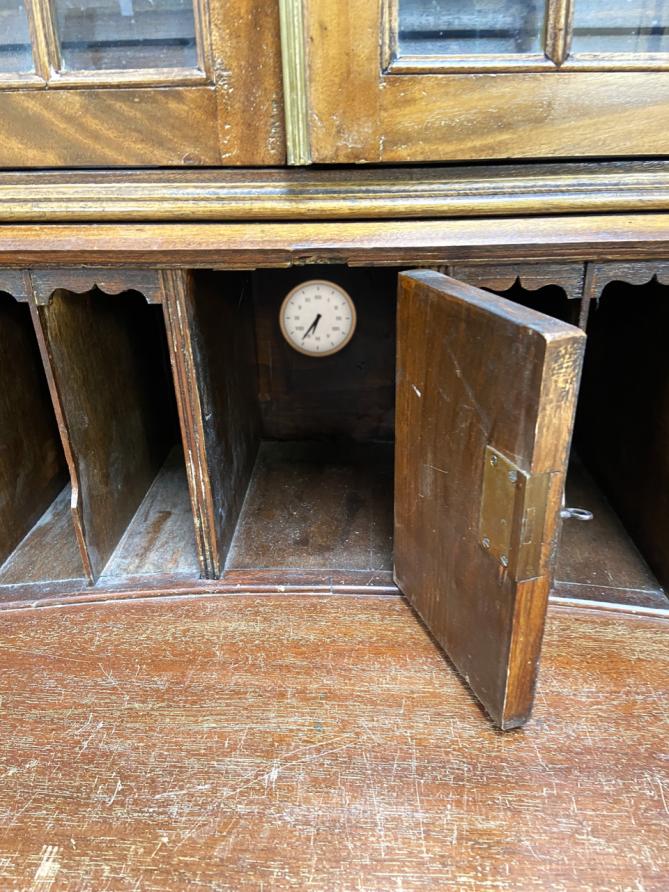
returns {"hour": 6, "minute": 36}
